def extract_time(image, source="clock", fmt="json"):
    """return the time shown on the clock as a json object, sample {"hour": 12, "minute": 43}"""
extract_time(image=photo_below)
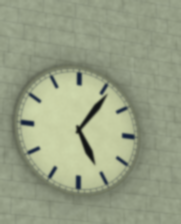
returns {"hour": 5, "minute": 6}
